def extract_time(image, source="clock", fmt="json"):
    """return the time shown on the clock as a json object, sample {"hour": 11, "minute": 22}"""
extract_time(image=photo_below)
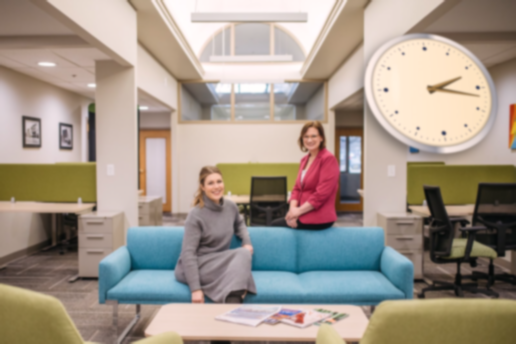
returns {"hour": 2, "minute": 17}
